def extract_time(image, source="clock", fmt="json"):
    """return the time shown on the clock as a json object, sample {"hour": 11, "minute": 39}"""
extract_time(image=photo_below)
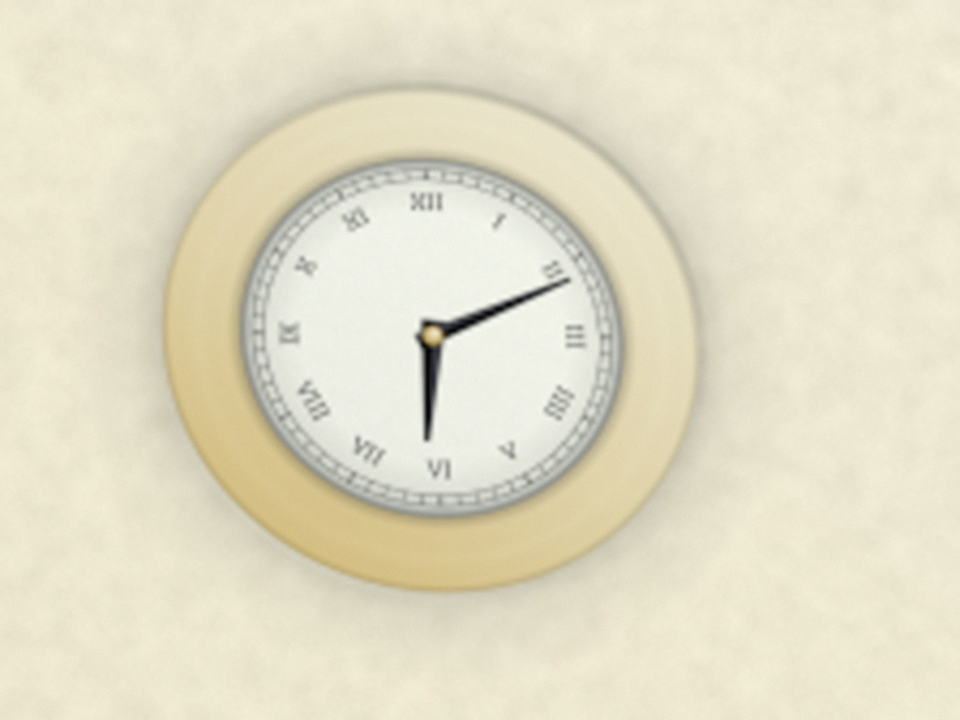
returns {"hour": 6, "minute": 11}
